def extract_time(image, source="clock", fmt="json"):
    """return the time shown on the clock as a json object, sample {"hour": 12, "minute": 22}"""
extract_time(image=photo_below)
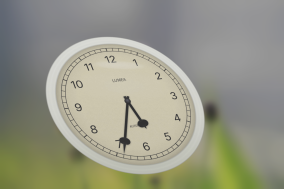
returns {"hour": 5, "minute": 34}
